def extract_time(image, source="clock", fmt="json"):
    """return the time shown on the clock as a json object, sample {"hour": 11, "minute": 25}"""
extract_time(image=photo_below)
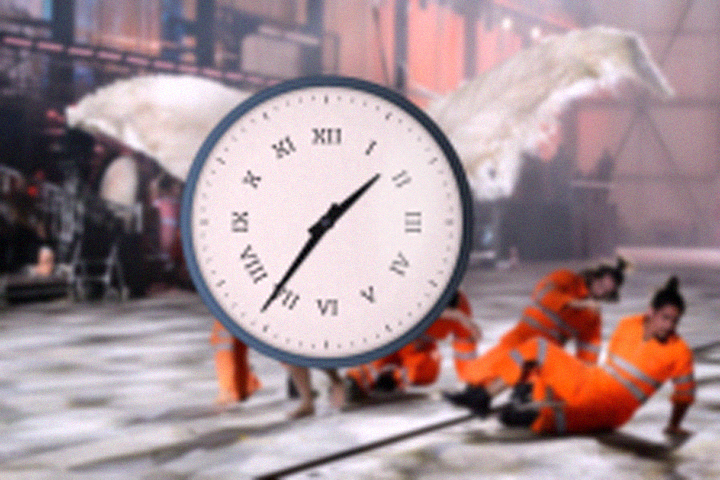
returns {"hour": 1, "minute": 36}
